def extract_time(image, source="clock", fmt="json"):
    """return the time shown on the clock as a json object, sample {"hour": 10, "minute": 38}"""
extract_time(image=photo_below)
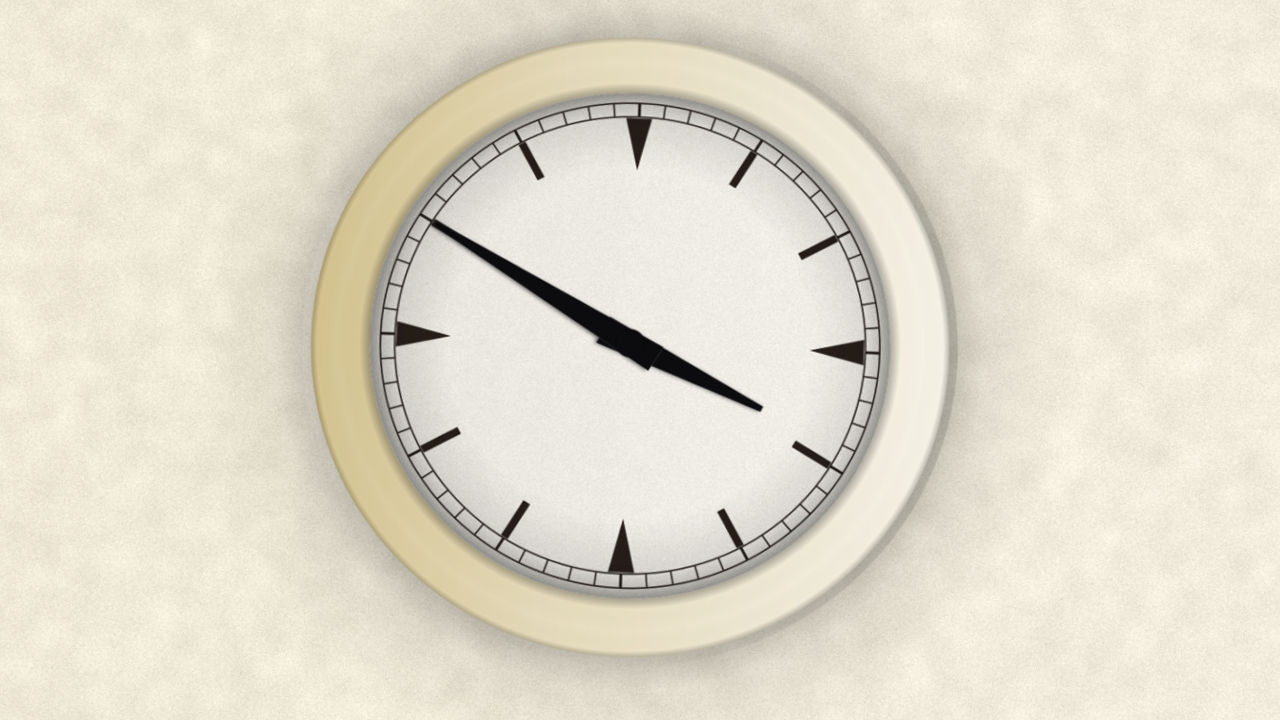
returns {"hour": 3, "minute": 50}
